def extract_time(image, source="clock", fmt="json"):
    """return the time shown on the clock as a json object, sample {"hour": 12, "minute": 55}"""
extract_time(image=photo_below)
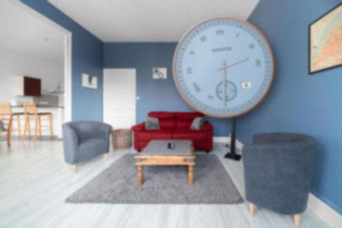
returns {"hour": 2, "minute": 31}
